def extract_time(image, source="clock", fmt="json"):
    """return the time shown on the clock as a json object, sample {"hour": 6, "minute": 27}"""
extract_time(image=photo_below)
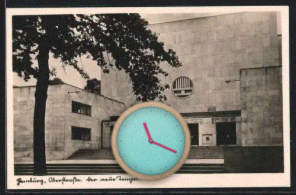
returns {"hour": 11, "minute": 19}
